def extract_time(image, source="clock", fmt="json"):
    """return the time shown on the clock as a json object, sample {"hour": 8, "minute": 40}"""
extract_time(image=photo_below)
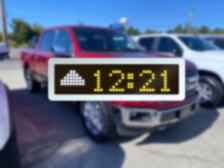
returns {"hour": 12, "minute": 21}
